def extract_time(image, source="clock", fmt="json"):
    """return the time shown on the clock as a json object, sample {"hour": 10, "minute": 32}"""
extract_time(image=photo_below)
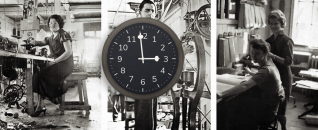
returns {"hour": 2, "minute": 59}
